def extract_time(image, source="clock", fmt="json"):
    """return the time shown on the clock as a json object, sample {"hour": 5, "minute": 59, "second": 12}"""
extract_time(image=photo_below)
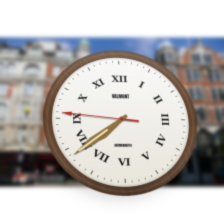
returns {"hour": 7, "minute": 38, "second": 46}
